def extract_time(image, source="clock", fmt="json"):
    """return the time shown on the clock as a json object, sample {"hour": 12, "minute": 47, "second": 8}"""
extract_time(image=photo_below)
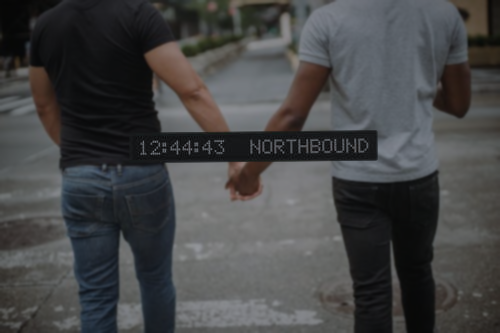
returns {"hour": 12, "minute": 44, "second": 43}
